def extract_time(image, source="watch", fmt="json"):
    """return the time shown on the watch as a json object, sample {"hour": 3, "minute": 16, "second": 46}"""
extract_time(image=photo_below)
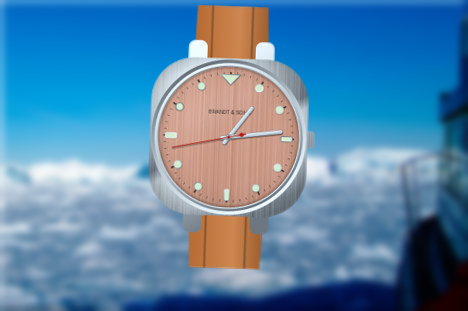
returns {"hour": 1, "minute": 13, "second": 43}
